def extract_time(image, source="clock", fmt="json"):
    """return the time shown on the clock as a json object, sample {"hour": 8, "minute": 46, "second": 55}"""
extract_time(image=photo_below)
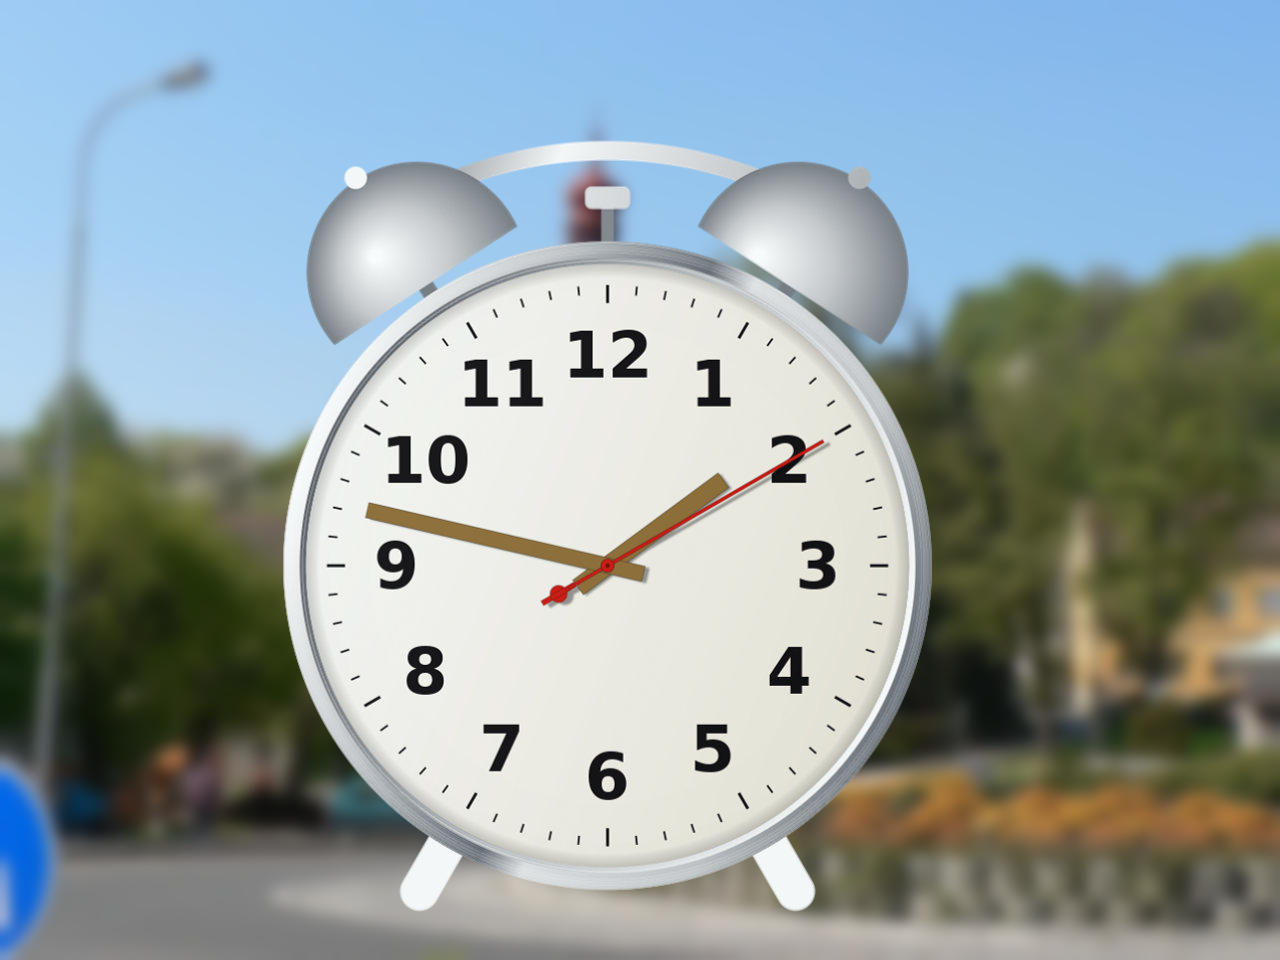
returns {"hour": 1, "minute": 47, "second": 10}
